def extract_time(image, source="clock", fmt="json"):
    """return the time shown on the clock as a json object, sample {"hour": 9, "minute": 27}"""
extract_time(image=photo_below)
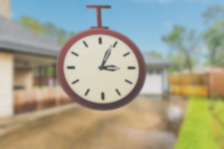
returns {"hour": 3, "minute": 4}
